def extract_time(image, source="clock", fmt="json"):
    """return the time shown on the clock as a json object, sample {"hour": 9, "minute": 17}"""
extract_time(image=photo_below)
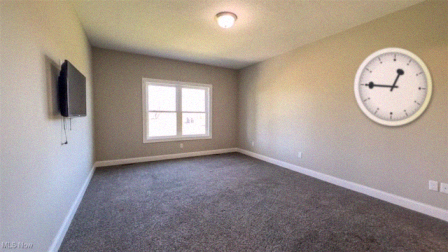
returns {"hour": 12, "minute": 45}
